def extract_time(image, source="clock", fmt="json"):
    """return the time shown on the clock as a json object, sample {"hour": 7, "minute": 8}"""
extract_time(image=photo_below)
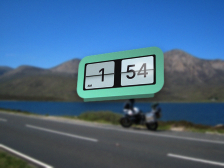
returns {"hour": 1, "minute": 54}
